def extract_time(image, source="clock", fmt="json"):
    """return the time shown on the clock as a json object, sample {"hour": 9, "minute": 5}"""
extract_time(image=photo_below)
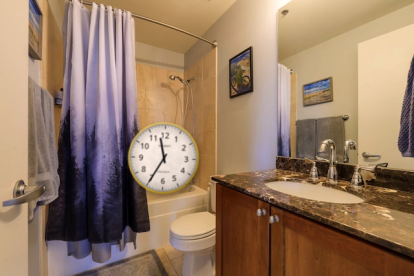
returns {"hour": 11, "minute": 35}
